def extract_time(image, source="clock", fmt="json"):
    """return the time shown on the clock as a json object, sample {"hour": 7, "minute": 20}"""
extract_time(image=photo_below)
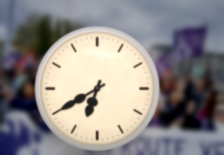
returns {"hour": 6, "minute": 40}
